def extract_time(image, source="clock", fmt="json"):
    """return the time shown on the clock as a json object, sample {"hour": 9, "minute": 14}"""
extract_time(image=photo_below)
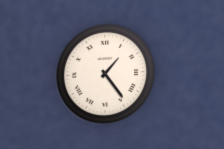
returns {"hour": 1, "minute": 24}
